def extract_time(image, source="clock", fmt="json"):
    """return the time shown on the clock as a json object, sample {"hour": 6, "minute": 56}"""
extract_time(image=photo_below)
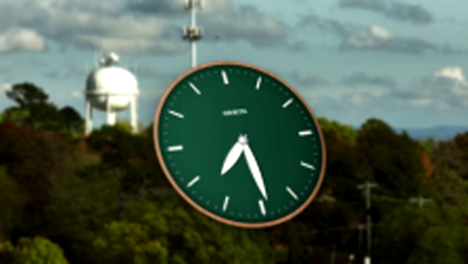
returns {"hour": 7, "minute": 29}
